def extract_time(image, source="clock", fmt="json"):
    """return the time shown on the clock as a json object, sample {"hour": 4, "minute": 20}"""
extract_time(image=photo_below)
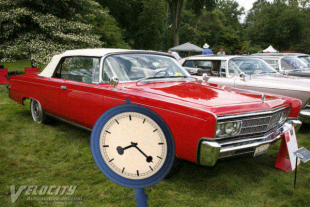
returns {"hour": 8, "minute": 23}
